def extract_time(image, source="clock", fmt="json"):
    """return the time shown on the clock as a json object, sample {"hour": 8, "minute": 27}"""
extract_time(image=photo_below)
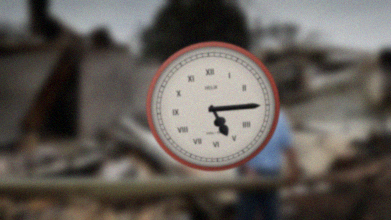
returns {"hour": 5, "minute": 15}
